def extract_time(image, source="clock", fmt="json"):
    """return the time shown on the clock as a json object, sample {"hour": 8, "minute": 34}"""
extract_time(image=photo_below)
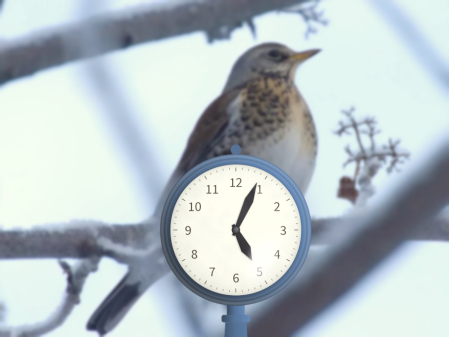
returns {"hour": 5, "minute": 4}
